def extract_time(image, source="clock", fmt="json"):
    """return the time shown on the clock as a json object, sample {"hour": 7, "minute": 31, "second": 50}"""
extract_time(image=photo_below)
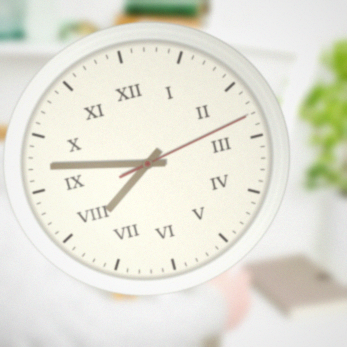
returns {"hour": 7, "minute": 47, "second": 13}
